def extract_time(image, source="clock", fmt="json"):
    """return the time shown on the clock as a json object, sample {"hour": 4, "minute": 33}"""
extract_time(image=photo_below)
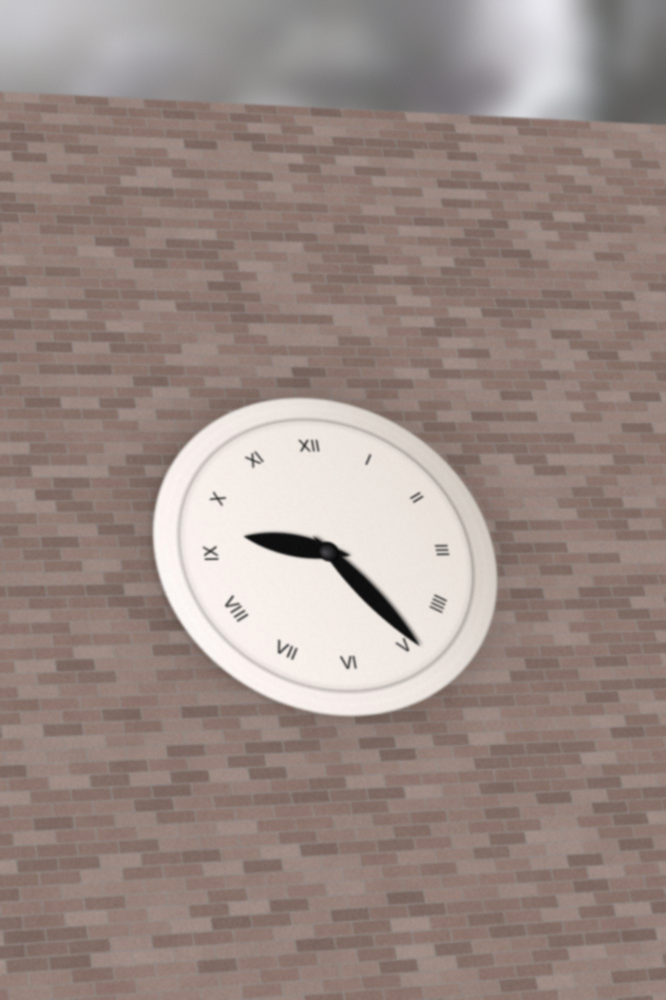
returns {"hour": 9, "minute": 24}
